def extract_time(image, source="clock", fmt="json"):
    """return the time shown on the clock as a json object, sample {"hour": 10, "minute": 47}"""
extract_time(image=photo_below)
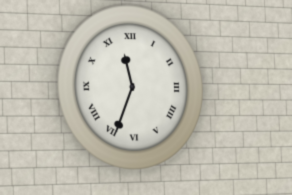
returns {"hour": 11, "minute": 34}
